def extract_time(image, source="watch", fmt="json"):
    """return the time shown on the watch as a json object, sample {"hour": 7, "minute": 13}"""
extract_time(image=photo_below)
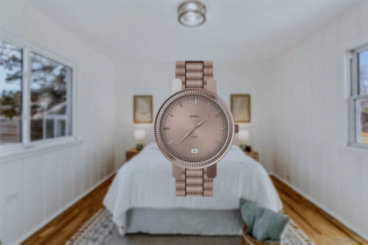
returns {"hour": 1, "minute": 38}
